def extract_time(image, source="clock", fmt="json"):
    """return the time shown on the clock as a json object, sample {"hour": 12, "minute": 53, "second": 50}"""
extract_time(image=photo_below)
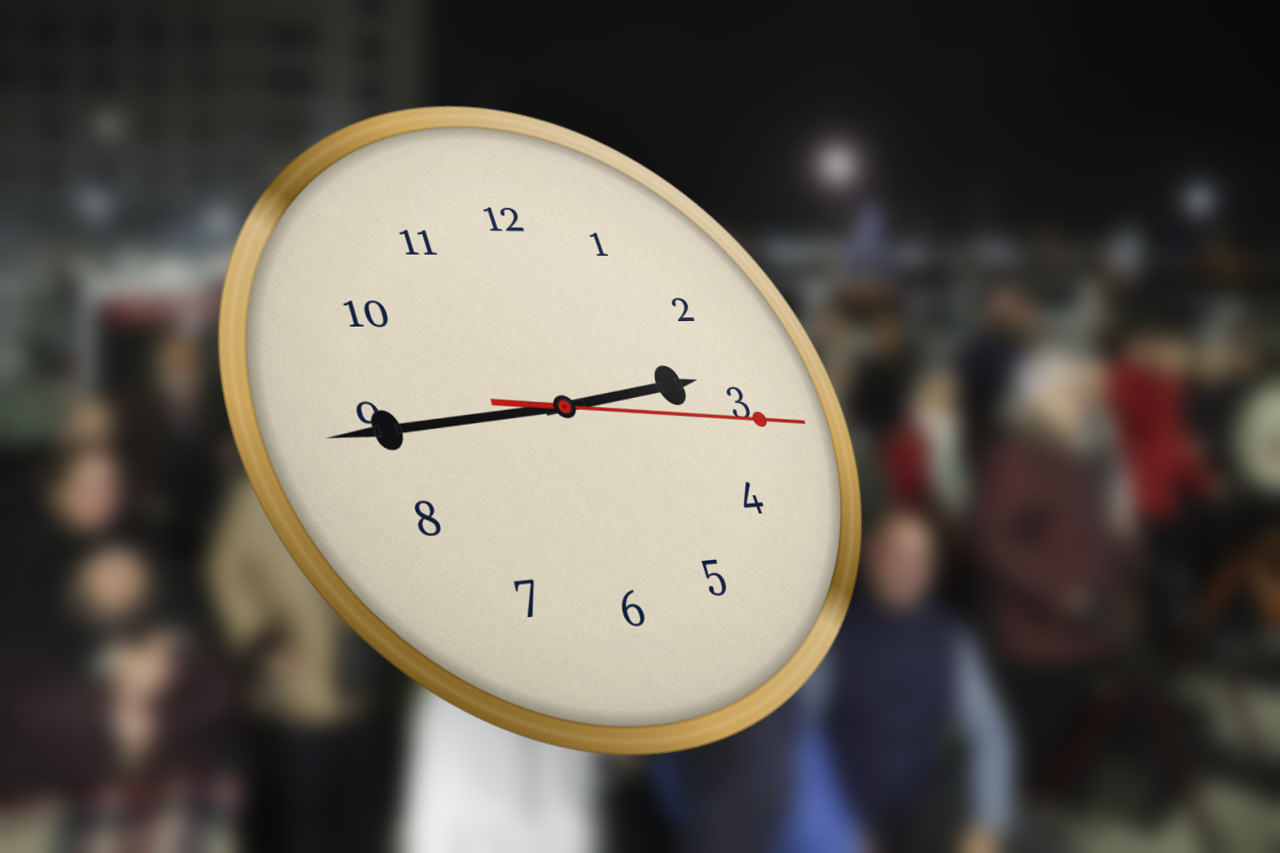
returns {"hour": 2, "minute": 44, "second": 16}
